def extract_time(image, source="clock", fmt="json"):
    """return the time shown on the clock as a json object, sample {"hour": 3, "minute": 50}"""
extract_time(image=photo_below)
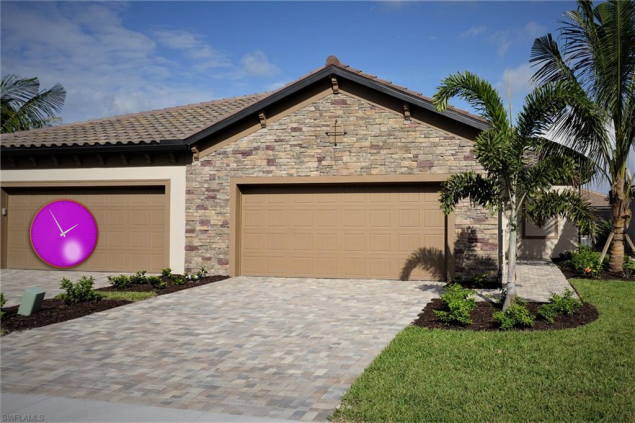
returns {"hour": 1, "minute": 55}
